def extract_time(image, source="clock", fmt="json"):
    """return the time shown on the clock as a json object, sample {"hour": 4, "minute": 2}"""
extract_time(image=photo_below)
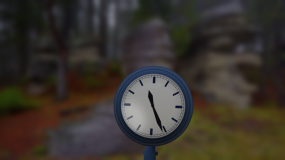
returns {"hour": 11, "minute": 26}
